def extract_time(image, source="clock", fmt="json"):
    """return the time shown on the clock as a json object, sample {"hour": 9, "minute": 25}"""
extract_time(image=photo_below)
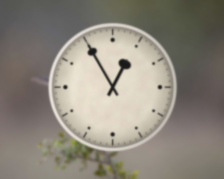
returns {"hour": 12, "minute": 55}
